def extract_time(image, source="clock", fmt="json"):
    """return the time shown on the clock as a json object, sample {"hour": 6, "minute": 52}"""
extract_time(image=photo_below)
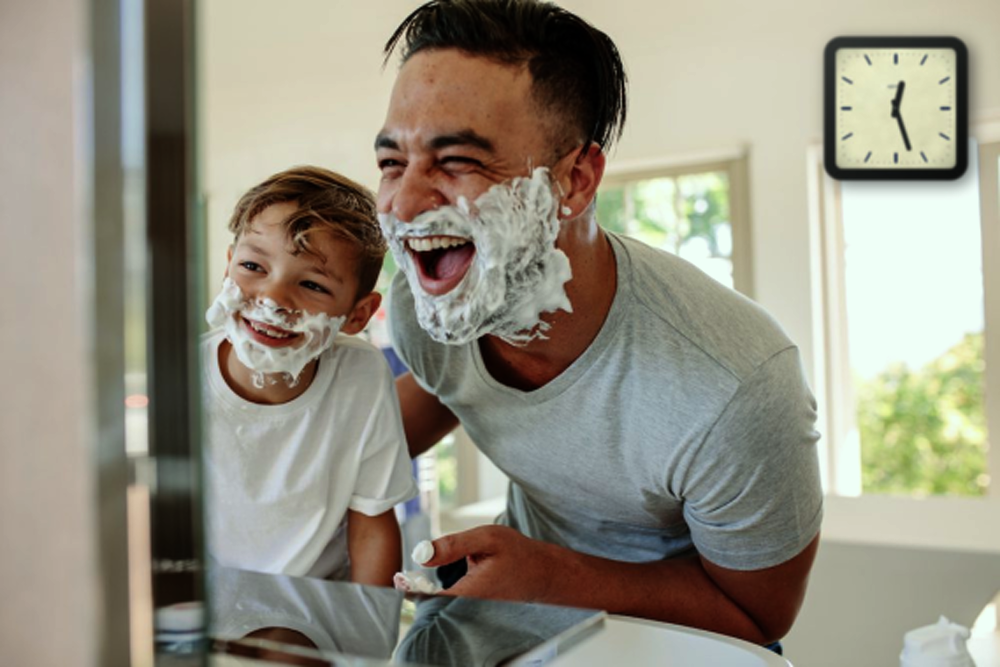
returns {"hour": 12, "minute": 27}
